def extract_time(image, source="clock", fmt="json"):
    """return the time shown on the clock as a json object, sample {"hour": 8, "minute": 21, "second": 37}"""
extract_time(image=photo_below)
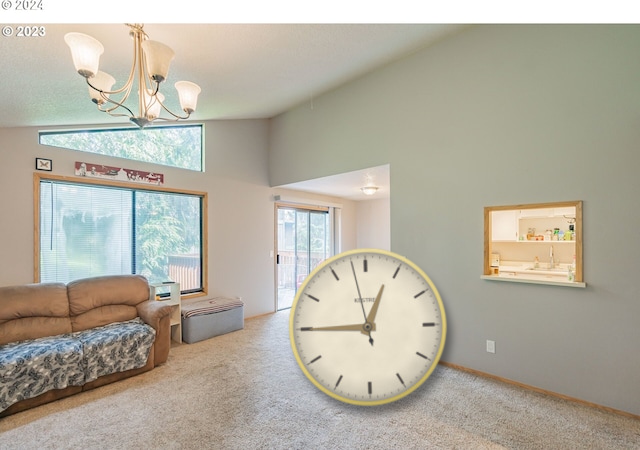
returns {"hour": 12, "minute": 44, "second": 58}
